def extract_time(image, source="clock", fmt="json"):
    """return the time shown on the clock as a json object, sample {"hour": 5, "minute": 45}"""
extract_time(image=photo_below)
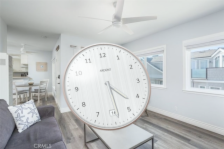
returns {"hour": 4, "minute": 29}
